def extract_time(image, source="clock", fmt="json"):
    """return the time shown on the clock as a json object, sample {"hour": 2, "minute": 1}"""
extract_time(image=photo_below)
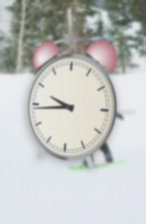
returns {"hour": 9, "minute": 44}
